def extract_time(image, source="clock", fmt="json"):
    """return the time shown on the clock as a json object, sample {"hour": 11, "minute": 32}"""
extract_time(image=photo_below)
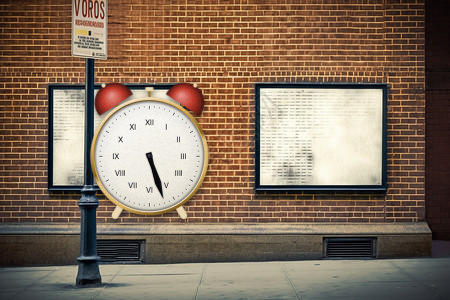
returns {"hour": 5, "minute": 27}
